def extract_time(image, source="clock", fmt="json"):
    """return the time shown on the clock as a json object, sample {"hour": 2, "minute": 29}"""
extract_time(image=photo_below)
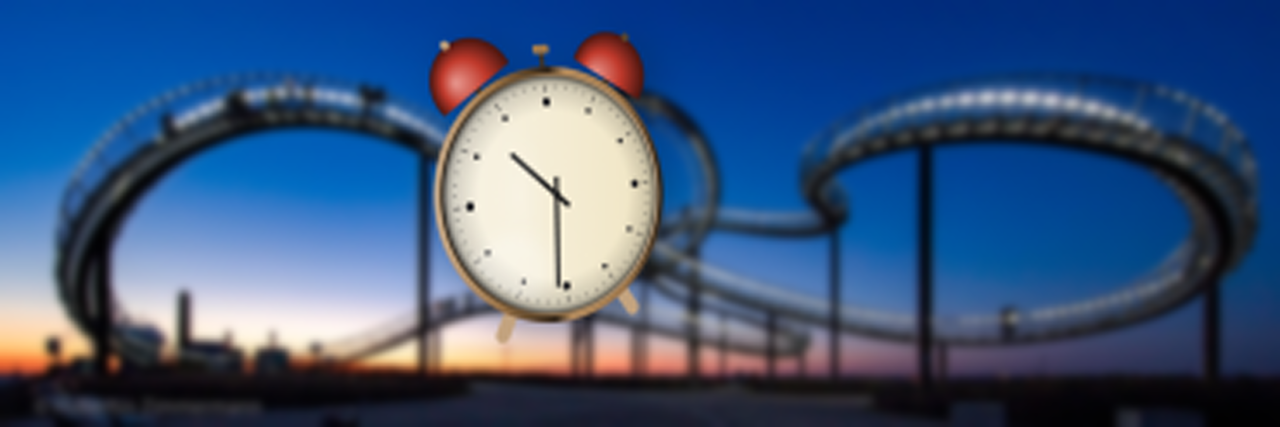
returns {"hour": 10, "minute": 31}
